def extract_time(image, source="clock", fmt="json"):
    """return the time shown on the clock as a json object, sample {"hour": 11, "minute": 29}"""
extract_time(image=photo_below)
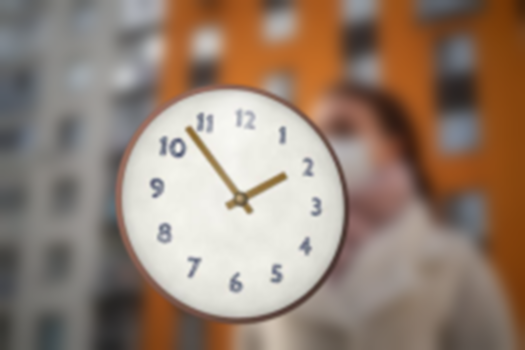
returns {"hour": 1, "minute": 53}
